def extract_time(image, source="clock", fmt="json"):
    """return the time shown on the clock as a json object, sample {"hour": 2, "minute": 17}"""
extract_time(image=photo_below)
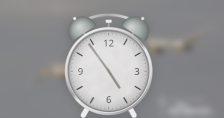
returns {"hour": 4, "minute": 54}
